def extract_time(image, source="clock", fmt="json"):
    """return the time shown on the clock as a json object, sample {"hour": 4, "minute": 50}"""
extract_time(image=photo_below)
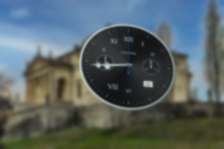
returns {"hour": 8, "minute": 44}
